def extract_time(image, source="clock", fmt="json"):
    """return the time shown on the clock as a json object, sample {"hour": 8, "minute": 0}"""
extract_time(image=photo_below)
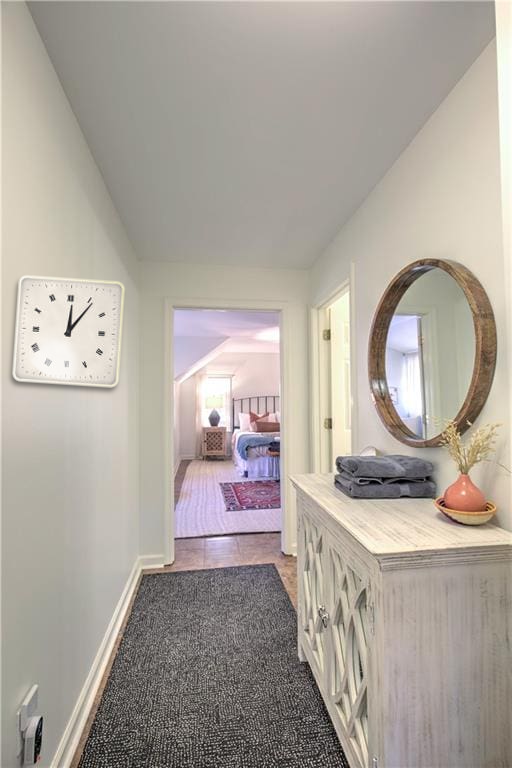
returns {"hour": 12, "minute": 6}
